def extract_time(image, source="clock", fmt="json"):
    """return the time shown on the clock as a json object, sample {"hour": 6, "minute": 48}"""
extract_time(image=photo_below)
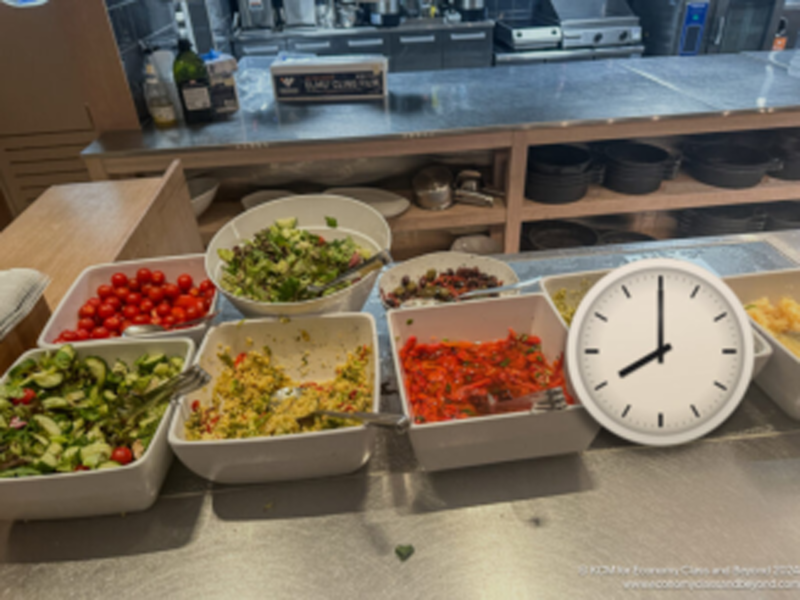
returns {"hour": 8, "minute": 0}
